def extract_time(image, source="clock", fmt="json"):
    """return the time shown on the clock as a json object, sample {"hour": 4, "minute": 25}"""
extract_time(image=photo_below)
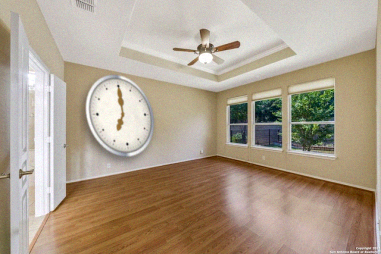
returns {"hour": 7, "minute": 0}
